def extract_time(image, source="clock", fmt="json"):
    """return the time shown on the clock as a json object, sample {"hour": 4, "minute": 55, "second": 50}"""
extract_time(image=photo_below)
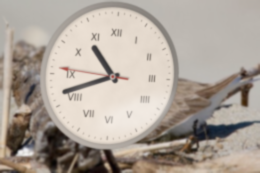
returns {"hour": 10, "minute": 41, "second": 46}
